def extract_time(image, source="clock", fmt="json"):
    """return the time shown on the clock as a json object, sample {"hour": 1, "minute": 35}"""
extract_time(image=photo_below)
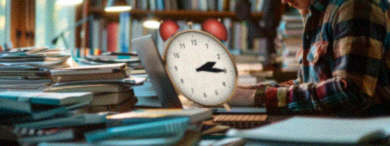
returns {"hour": 2, "minute": 15}
